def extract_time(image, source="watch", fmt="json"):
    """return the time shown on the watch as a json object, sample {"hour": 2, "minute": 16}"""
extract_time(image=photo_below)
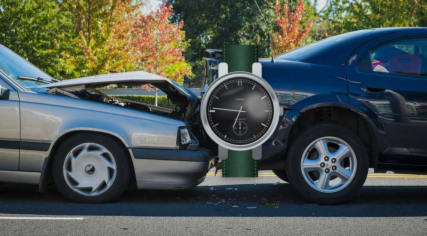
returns {"hour": 6, "minute": 46}
